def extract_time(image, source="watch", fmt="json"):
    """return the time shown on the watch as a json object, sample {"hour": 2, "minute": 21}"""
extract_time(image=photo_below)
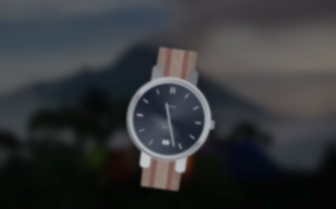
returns {"hour": 11, "minute": 27}
